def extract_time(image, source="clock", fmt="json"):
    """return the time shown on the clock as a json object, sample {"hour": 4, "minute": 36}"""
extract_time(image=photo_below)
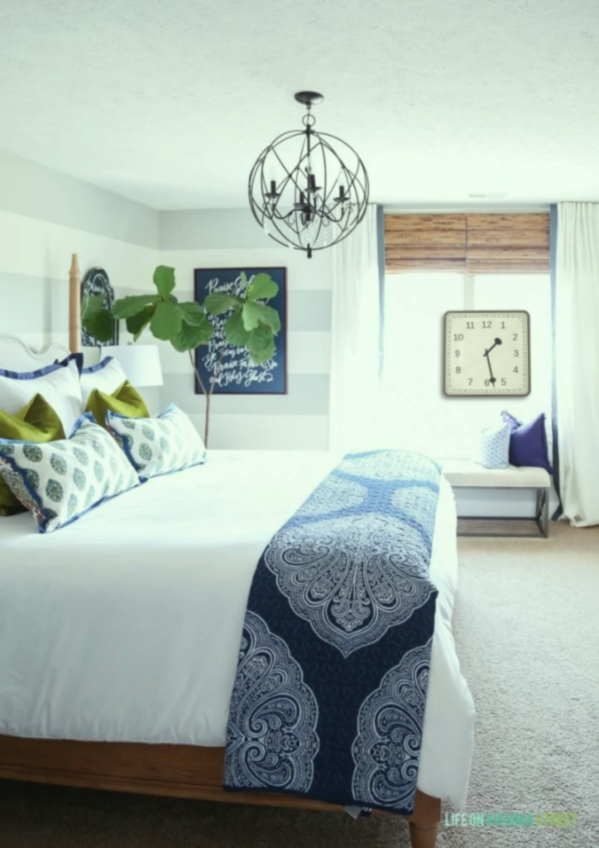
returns {"hour": 1, "minute": 28}
